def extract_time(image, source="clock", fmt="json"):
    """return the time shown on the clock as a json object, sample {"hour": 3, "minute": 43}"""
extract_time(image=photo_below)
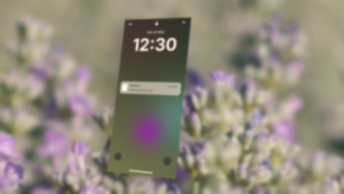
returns {"hour": 12, "minute": 30}
